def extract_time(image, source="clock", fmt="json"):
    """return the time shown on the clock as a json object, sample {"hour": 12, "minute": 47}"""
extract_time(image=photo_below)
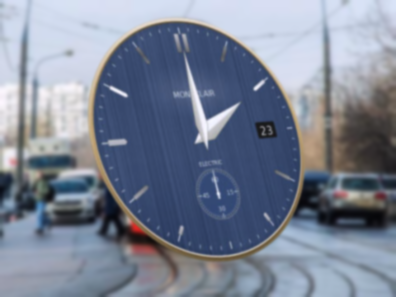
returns {"hour": 2, "minute": 0}
